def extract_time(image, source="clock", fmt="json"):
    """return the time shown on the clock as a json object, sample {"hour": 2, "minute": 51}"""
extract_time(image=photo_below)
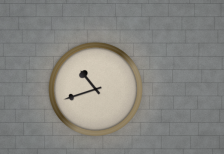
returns {"hour": 10, "minute": 42}
